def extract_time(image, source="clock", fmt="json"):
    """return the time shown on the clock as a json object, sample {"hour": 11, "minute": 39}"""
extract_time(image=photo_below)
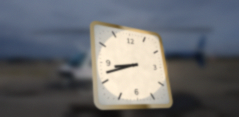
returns {"hour": 8, "minute": 42}
